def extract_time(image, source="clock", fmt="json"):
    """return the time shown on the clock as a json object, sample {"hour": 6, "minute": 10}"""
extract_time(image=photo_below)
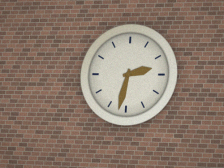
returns {"hour": 2, "minute": 32}
